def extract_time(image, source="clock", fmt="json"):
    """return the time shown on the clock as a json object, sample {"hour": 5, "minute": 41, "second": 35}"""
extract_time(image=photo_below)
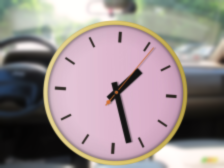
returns {"hour": 1, "minute": 27, "second": 6}
